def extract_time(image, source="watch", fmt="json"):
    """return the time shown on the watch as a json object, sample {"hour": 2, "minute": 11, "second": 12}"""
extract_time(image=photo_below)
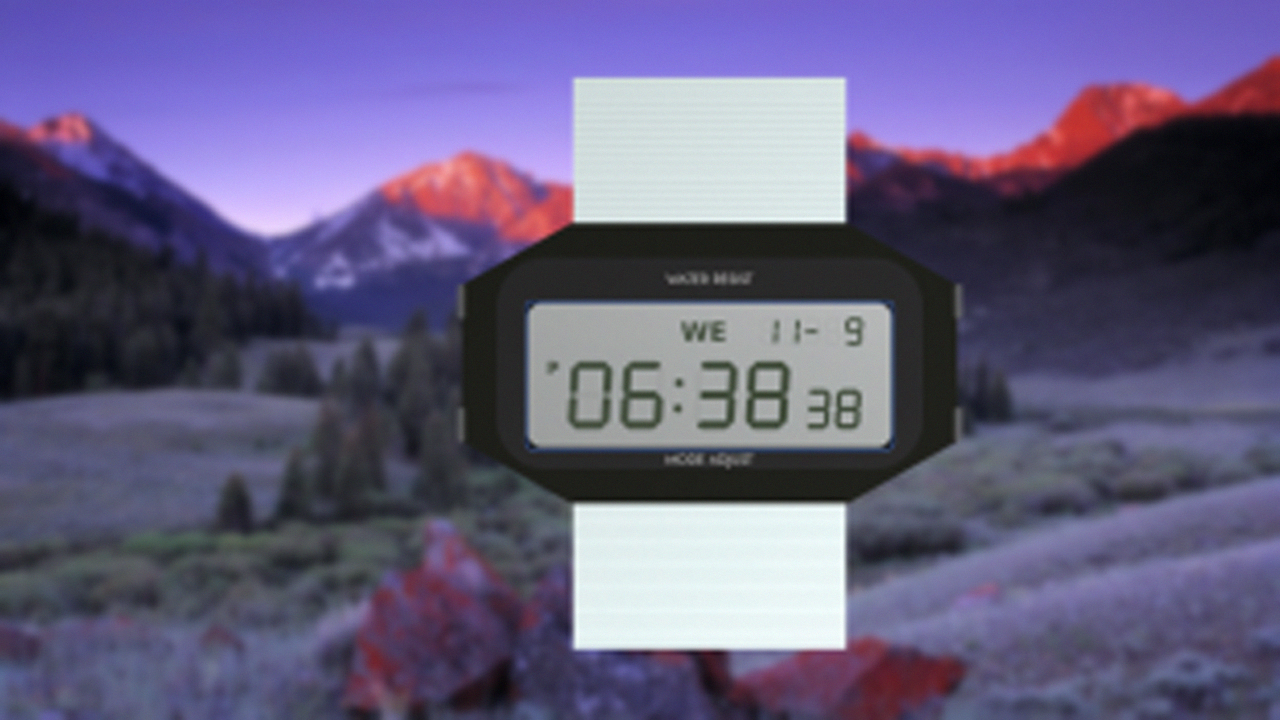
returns {"hour": 6, "minute": 38, "second": 38}
